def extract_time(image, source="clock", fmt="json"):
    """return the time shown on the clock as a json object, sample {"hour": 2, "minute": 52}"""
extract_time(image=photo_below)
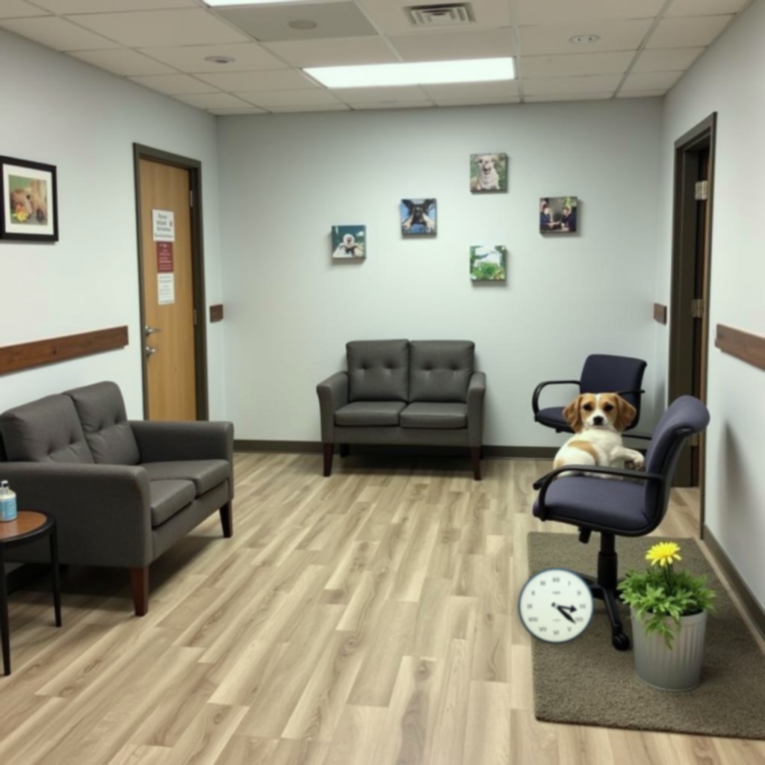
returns {"hour": 3, "minute": 22}
